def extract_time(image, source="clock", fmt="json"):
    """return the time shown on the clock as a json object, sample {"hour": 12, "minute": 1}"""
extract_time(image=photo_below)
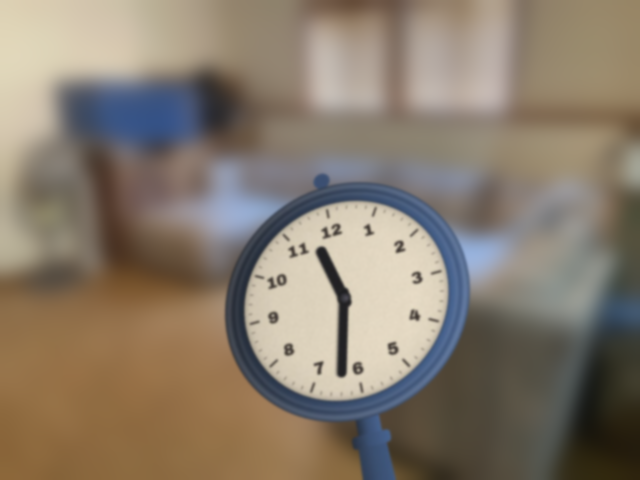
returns {"hour": 11, "minute": 32}
